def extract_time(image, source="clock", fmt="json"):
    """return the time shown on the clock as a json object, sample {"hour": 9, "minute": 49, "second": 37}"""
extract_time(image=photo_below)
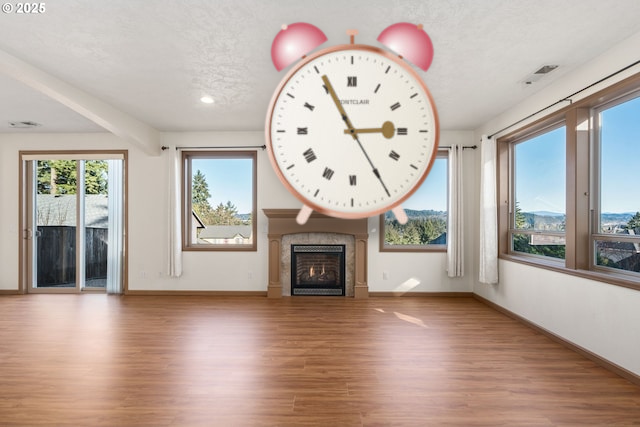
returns {"hour": 2, "minute": 55, "second": 25}
